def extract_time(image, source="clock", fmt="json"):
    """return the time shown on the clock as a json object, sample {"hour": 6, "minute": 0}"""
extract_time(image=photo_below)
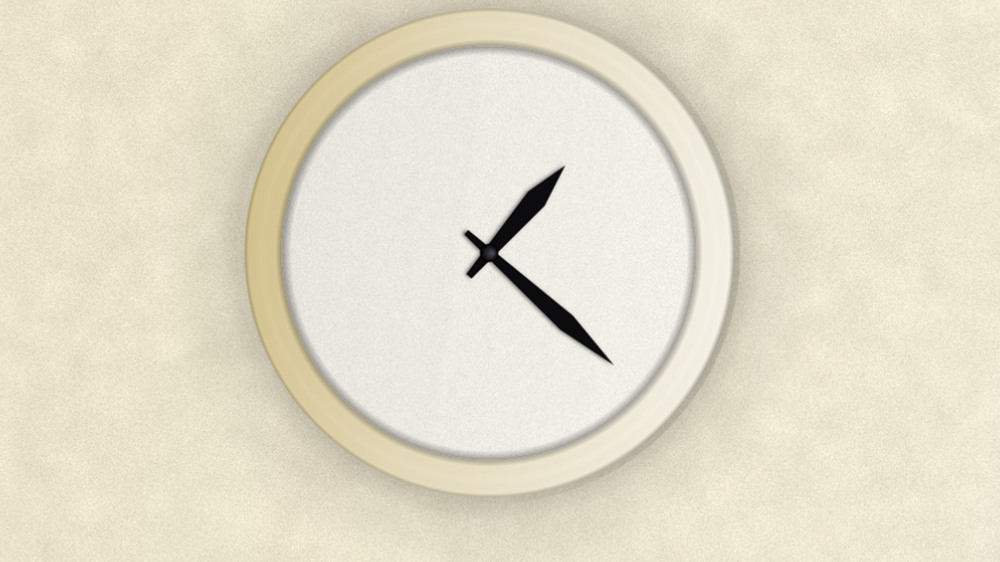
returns {"hour": 1, "minute": 22}
